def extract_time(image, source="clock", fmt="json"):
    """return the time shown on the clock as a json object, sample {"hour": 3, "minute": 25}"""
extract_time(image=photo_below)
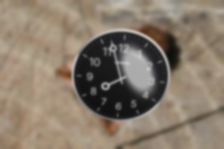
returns {"hour": 7, "minute": 57}
